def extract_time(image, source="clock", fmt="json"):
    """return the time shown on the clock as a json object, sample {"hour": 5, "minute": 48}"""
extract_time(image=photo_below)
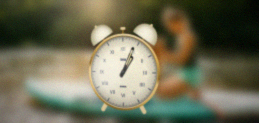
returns {"hour": 1, "minute": 4}
